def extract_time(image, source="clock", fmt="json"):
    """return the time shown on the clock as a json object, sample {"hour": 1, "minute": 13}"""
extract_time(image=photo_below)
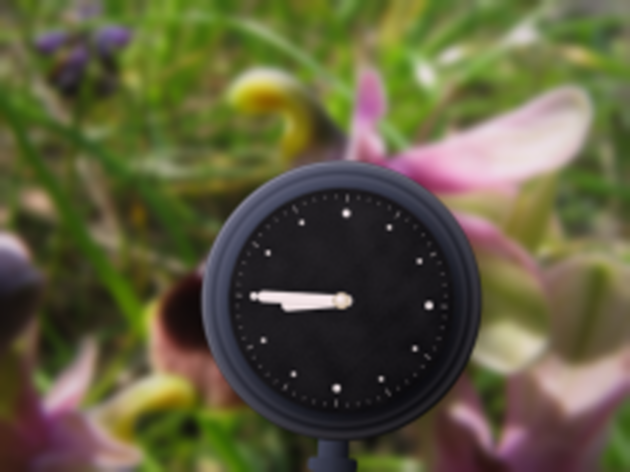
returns {"hour": 8, "minute": 45}
